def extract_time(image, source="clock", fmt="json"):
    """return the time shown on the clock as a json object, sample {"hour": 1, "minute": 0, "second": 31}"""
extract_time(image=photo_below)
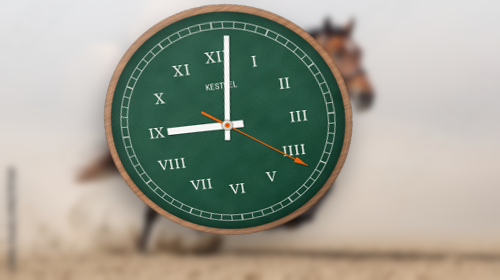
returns {"hour": 9, "minute": 1, "second": 21}
